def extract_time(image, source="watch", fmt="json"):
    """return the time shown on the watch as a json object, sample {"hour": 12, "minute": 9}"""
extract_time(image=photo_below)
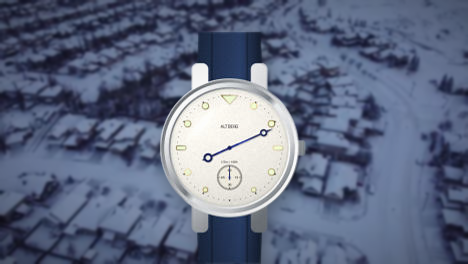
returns {"hour": 8, "minute": 11}
